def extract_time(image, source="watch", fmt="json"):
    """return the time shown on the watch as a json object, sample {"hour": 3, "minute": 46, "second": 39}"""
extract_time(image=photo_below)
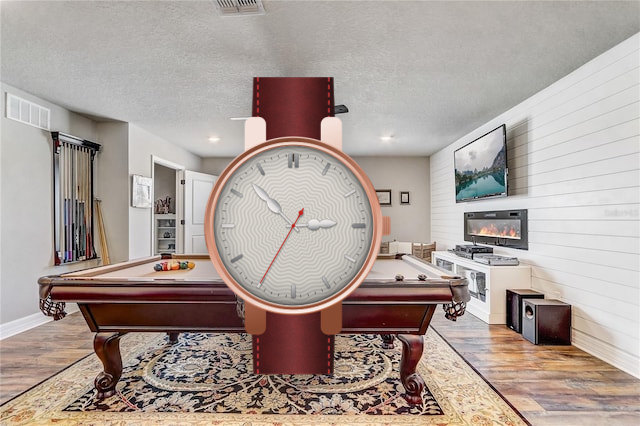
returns {"hour": 2, "minute": 52, "second": 35}
